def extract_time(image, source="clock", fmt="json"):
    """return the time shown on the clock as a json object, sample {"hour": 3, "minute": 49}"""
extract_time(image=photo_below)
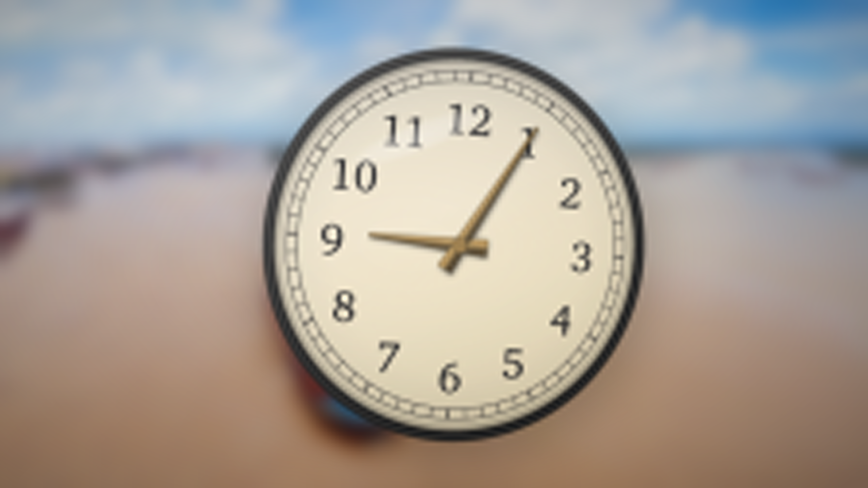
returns {"hour": 9, "minute": 5}
